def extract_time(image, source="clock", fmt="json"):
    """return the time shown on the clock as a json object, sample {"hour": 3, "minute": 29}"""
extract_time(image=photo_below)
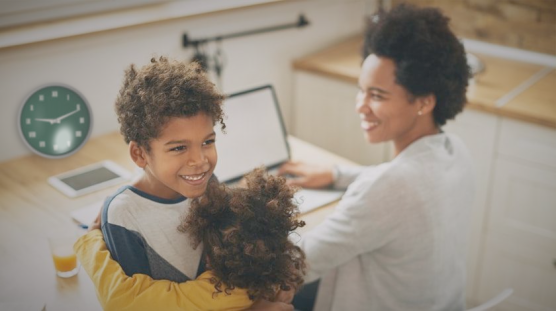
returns {"hour": 9, "minute": 11}
